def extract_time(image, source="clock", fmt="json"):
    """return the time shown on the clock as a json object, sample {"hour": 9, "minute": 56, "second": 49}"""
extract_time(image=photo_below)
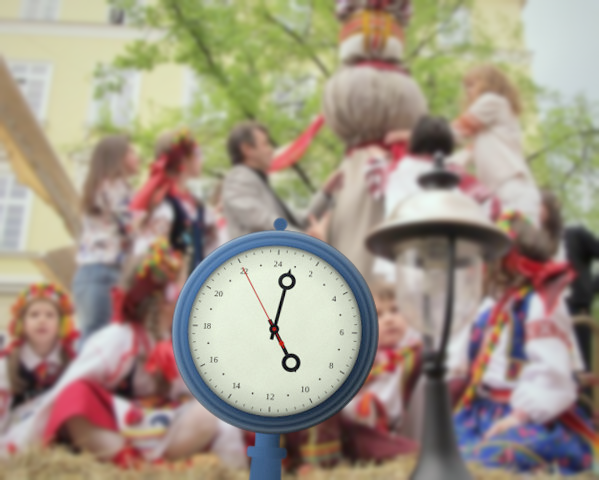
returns {"hour": 10, "minute": 1, "second": 55}
